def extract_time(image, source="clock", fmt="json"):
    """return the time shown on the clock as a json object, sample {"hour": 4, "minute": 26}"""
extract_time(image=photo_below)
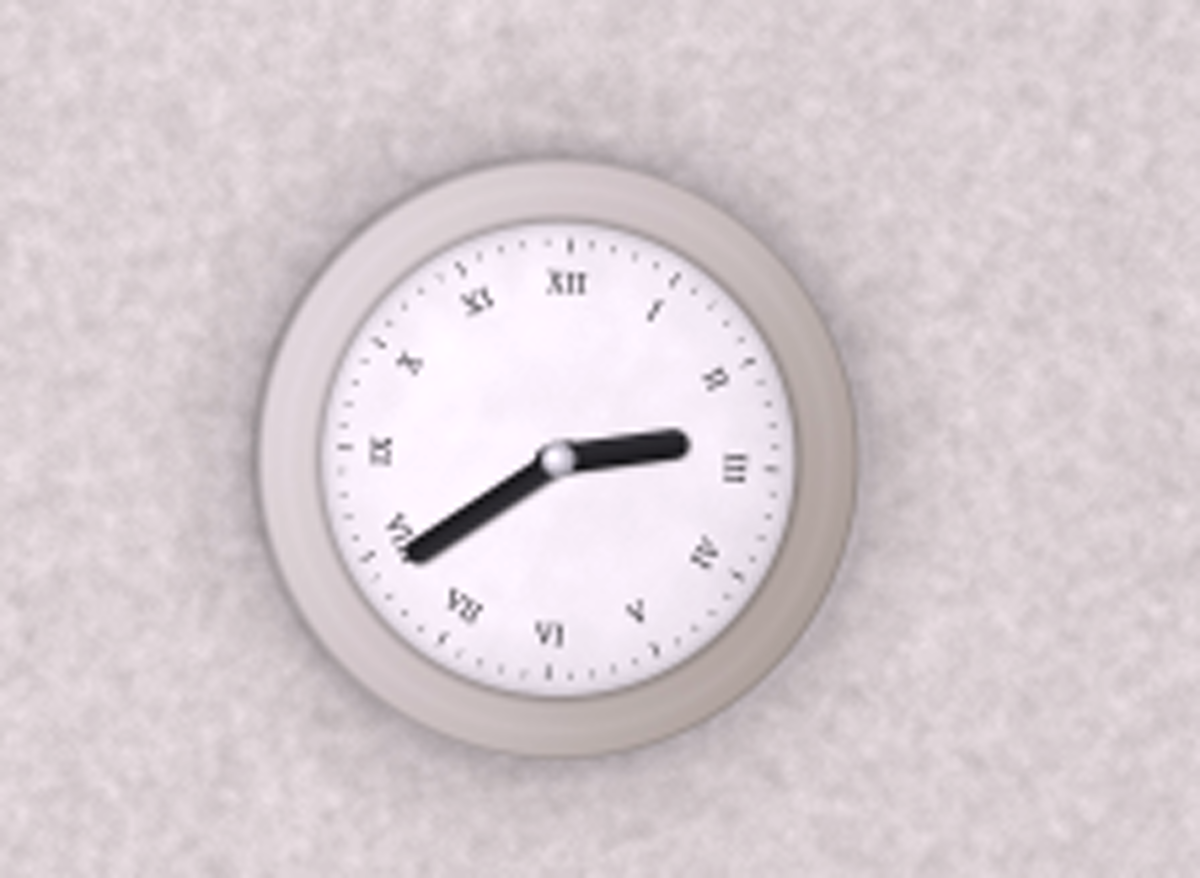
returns {"hour": 2, "minute": 39}
